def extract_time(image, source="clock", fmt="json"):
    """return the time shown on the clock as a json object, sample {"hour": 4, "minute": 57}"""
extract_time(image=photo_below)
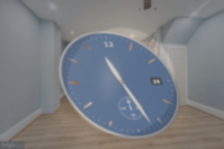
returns {"hour": 11, "minute": 27}
